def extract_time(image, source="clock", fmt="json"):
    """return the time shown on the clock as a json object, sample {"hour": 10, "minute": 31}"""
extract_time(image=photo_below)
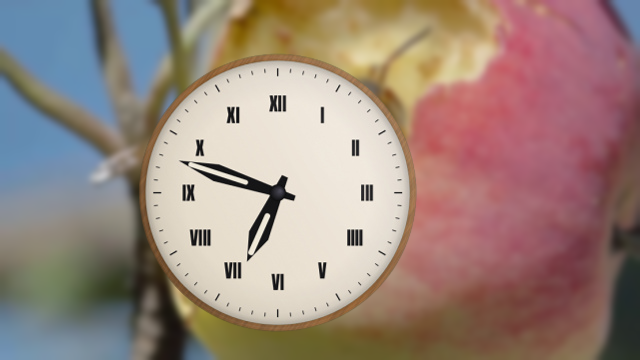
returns {"hour": 6, "minute": 48}
